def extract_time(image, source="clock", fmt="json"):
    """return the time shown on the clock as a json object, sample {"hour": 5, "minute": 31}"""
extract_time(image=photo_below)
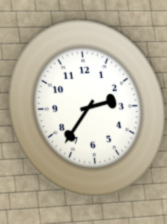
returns {"hour": 2, "minute": 37}
